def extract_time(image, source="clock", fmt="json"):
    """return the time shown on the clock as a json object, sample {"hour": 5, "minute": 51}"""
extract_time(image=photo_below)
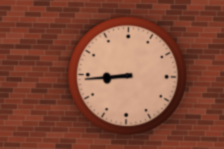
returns {"hour": 8, "minute": 44}
